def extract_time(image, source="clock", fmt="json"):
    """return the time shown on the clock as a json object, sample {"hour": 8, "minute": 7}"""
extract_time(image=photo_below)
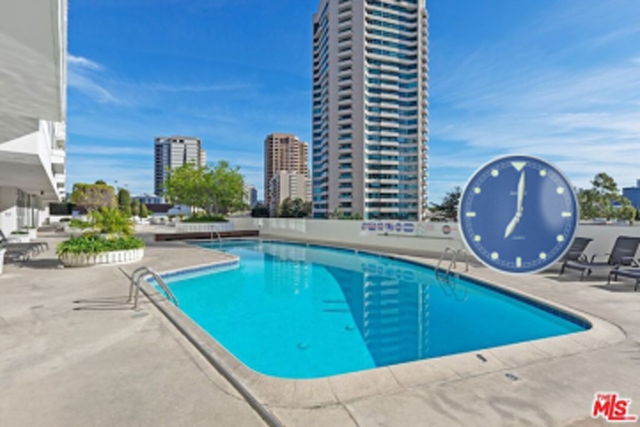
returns {"hour": 7, "minute": 1}
